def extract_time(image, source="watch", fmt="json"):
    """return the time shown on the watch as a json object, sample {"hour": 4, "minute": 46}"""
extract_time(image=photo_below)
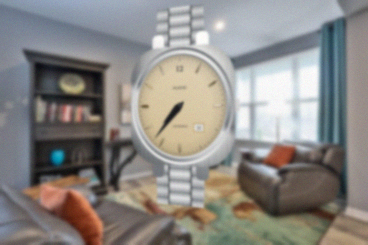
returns {"hour": 7, "minute": 37}
